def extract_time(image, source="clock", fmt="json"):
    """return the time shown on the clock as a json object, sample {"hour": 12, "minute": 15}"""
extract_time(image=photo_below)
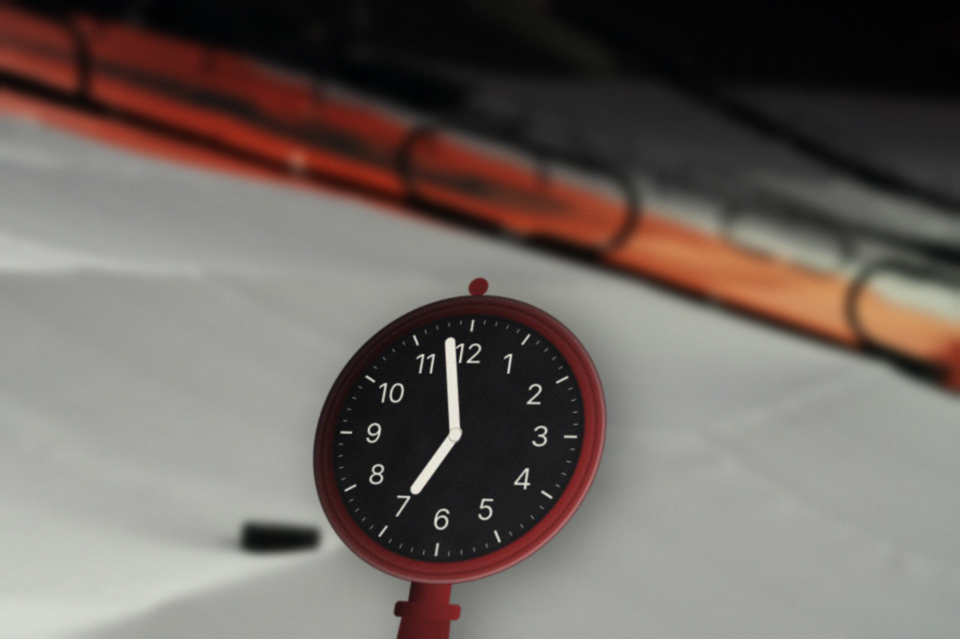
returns {"hour": 6, "minute": 58}
